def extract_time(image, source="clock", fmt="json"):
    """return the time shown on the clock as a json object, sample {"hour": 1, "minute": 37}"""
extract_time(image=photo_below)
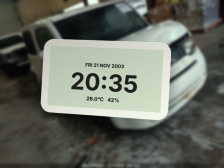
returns {"hour": 20, "minute": 35}
